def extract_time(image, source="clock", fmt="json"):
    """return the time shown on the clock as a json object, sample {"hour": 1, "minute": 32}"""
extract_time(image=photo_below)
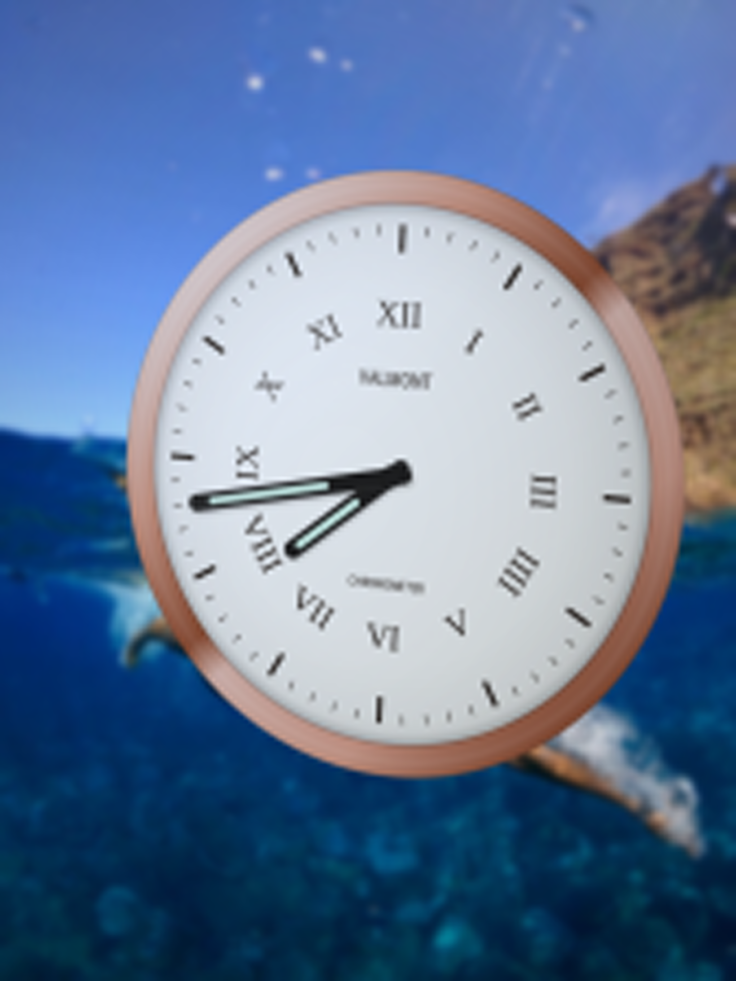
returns {"hour": 7, "minute": 43}
